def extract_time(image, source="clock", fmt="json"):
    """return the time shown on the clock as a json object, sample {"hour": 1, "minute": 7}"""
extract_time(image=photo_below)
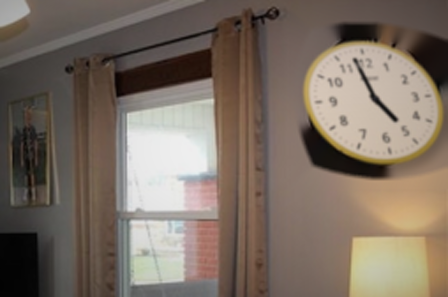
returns {"hour": 4, "minute": 58}
